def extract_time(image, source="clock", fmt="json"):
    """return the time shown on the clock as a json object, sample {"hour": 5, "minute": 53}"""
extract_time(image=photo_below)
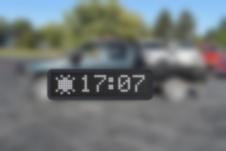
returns {"hour": 17, "minute": 7}
